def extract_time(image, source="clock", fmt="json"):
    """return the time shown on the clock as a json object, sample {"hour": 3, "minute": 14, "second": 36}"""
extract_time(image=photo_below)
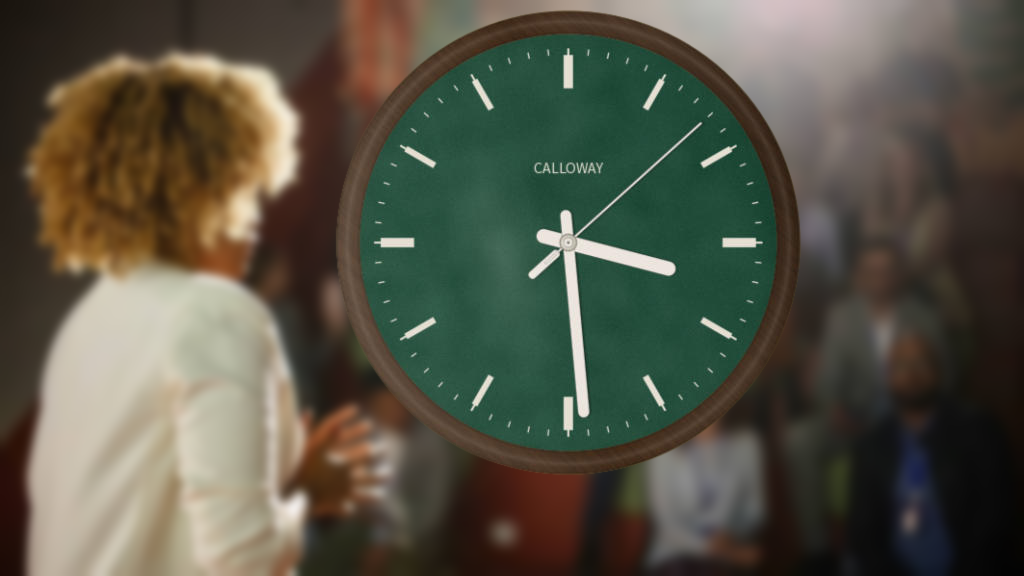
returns {"hour": 3, "minute": 29, "second": 8}
